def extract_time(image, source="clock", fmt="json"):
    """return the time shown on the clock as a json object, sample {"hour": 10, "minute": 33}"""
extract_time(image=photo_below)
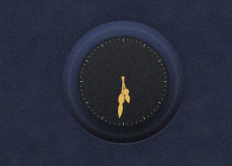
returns {"hour": 5, "minute": 31}
